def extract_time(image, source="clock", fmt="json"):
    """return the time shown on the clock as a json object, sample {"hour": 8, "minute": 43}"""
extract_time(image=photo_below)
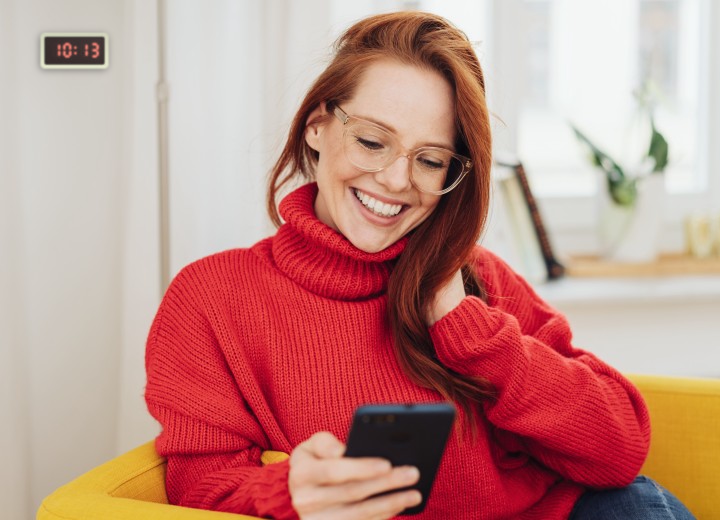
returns {"hour": 10, "minute": 13}
